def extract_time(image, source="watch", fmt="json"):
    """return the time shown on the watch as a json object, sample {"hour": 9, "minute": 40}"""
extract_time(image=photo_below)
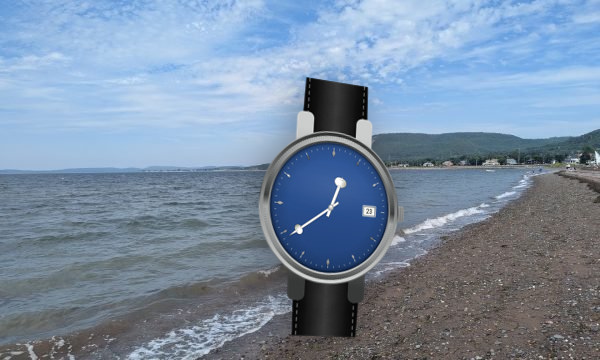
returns {"hour": 12, "minute": 39}
